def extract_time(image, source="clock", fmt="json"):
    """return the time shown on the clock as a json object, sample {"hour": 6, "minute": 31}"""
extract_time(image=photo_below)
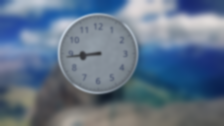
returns {"hour": 8, "minute": 44}
